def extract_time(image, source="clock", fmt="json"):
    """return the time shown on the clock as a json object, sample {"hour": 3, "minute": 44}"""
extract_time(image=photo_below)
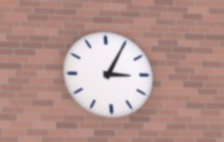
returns {"hour": 3, "minute": 5}
